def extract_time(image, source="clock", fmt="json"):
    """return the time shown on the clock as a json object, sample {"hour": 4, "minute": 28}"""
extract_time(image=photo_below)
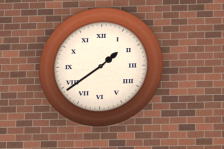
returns {"hour": 1, "minute": 39}
